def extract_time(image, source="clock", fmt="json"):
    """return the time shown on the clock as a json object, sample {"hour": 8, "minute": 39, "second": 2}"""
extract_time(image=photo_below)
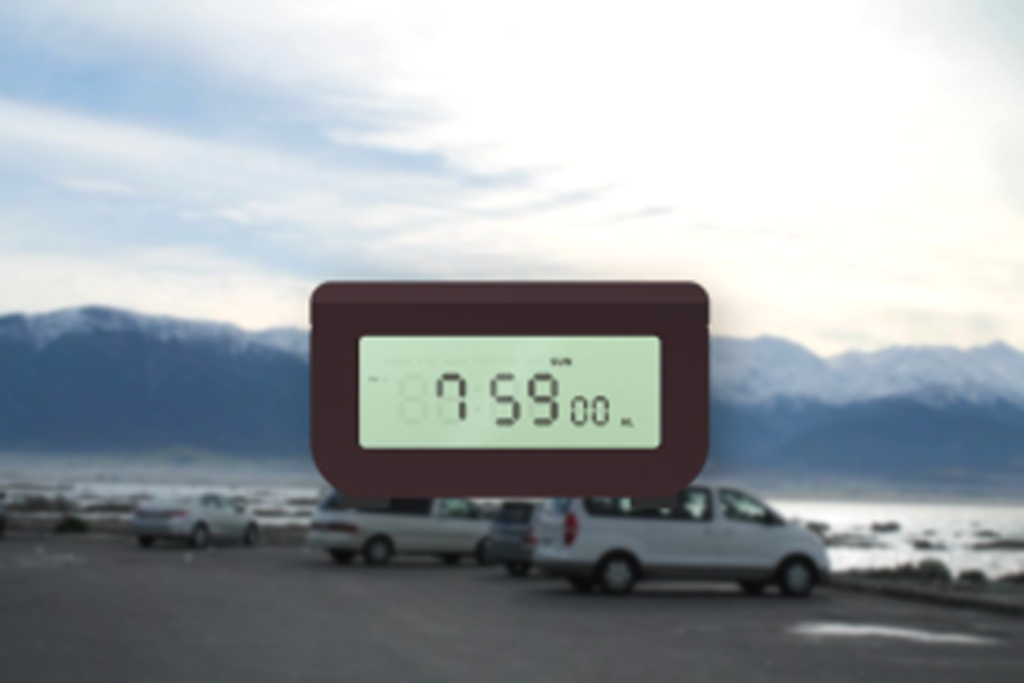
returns {"hour": 7, "minute": 59, "second": 0}
